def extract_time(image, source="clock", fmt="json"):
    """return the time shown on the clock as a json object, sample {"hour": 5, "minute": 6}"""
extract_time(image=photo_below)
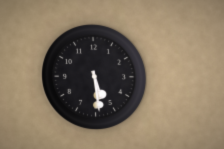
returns {"hour": 5, "minute": 29}
